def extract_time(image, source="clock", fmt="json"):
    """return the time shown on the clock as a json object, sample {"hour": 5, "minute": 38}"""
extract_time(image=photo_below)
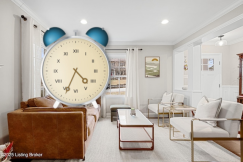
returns {"hour": 4, "minute": 34}
